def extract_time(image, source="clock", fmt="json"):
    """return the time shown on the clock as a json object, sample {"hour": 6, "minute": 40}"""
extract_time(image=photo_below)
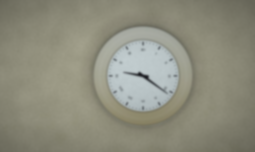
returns {"hour": 9, "minute": 21}
